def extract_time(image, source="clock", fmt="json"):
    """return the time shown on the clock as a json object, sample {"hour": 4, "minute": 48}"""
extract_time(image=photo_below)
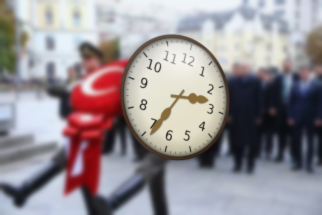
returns {"hour": 2, "minute": 34}
